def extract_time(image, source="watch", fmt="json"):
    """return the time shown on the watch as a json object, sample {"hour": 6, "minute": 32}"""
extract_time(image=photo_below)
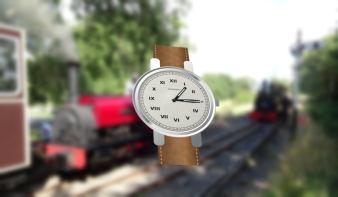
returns {"hour": 1, "minute": 15}
